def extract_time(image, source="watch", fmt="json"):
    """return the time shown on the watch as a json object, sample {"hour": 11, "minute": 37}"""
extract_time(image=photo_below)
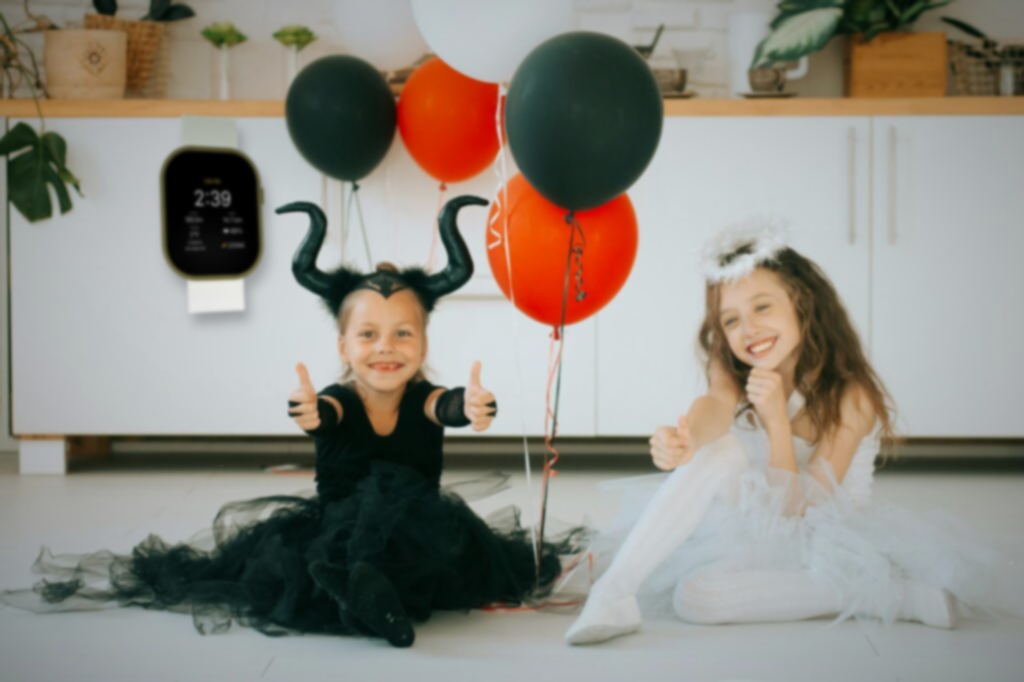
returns {"hour": 2, "minute": 39}
